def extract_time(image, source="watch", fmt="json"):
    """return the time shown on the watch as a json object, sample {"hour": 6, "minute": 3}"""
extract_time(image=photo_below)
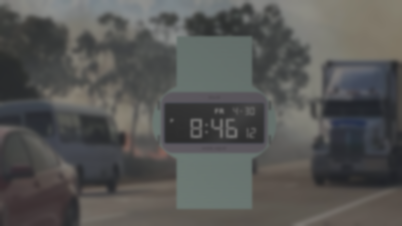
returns {"hour": 8, "minute": 46}
